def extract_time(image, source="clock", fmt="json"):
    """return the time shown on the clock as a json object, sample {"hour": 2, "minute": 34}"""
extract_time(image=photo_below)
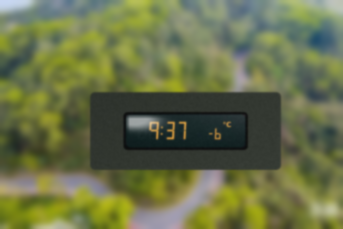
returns {"hour": 9, "minute": 37}
